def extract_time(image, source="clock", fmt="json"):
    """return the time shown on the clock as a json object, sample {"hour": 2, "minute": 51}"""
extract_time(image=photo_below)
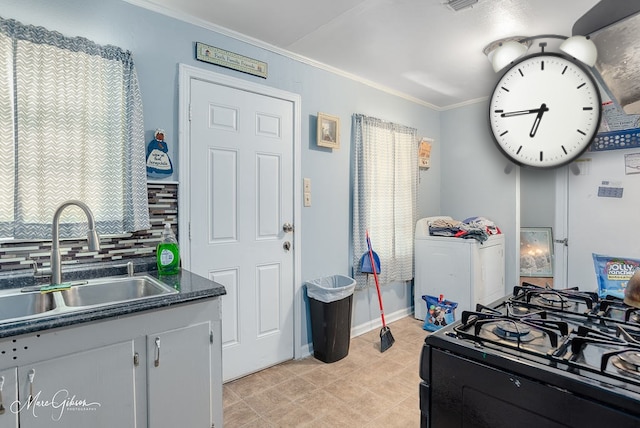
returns {"hour": 6, "minute": 44}
